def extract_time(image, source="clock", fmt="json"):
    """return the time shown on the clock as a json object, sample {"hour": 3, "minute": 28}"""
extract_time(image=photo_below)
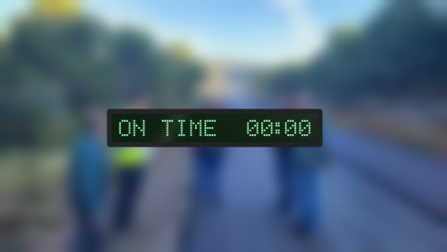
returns {"hour": 0, "minute": 0}
